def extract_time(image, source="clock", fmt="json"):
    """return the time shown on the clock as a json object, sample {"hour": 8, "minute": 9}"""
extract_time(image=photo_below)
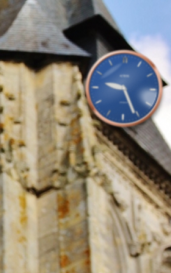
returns {"hour": 9, "minute": 26}
